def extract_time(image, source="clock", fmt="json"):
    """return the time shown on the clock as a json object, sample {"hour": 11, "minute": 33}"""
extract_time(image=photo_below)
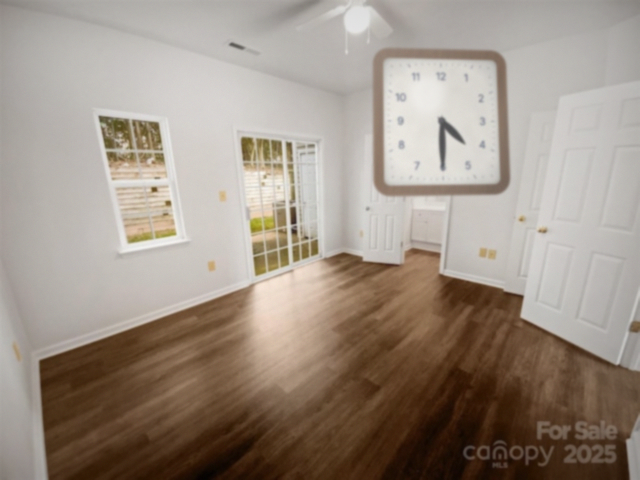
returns {"hour": 4, "minute": 30}
